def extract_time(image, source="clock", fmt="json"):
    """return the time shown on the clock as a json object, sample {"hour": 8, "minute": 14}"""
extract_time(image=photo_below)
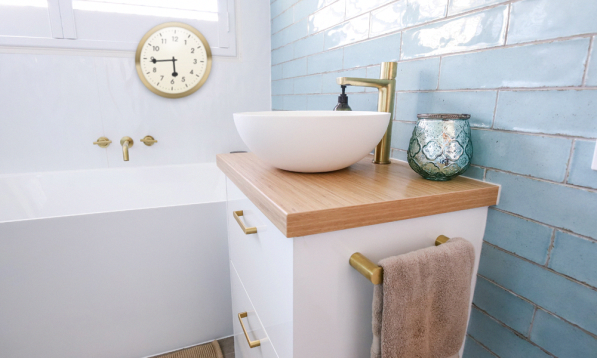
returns {"hour": 5, "minute": 44}
